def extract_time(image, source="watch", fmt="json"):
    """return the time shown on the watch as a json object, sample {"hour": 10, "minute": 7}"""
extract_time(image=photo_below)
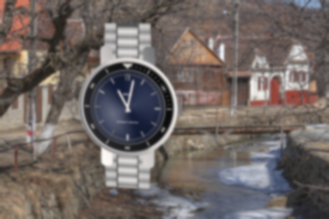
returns {"hour": 11, "minute": 2}
